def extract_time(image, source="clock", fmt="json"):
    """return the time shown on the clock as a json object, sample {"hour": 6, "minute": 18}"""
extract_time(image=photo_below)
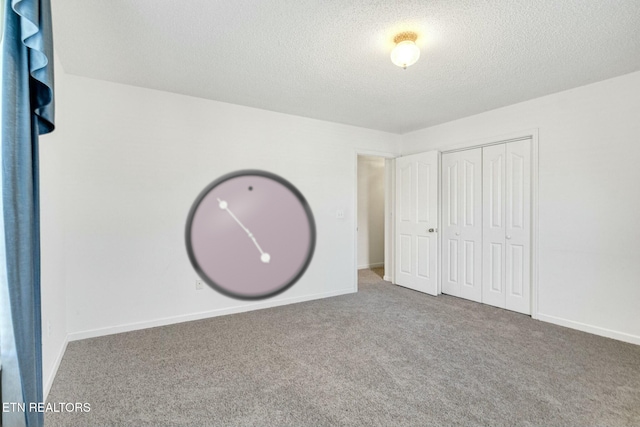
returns {"hour": 4, "minute": 53}
